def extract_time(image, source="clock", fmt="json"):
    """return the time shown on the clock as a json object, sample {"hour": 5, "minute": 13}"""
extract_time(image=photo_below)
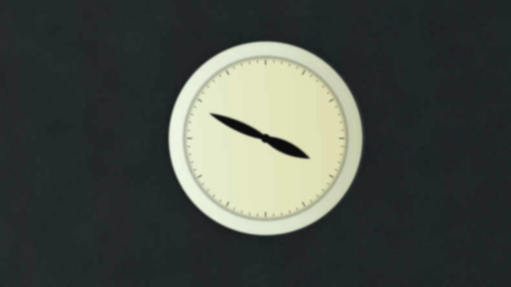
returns {"hour": 3, "minute": 49}
